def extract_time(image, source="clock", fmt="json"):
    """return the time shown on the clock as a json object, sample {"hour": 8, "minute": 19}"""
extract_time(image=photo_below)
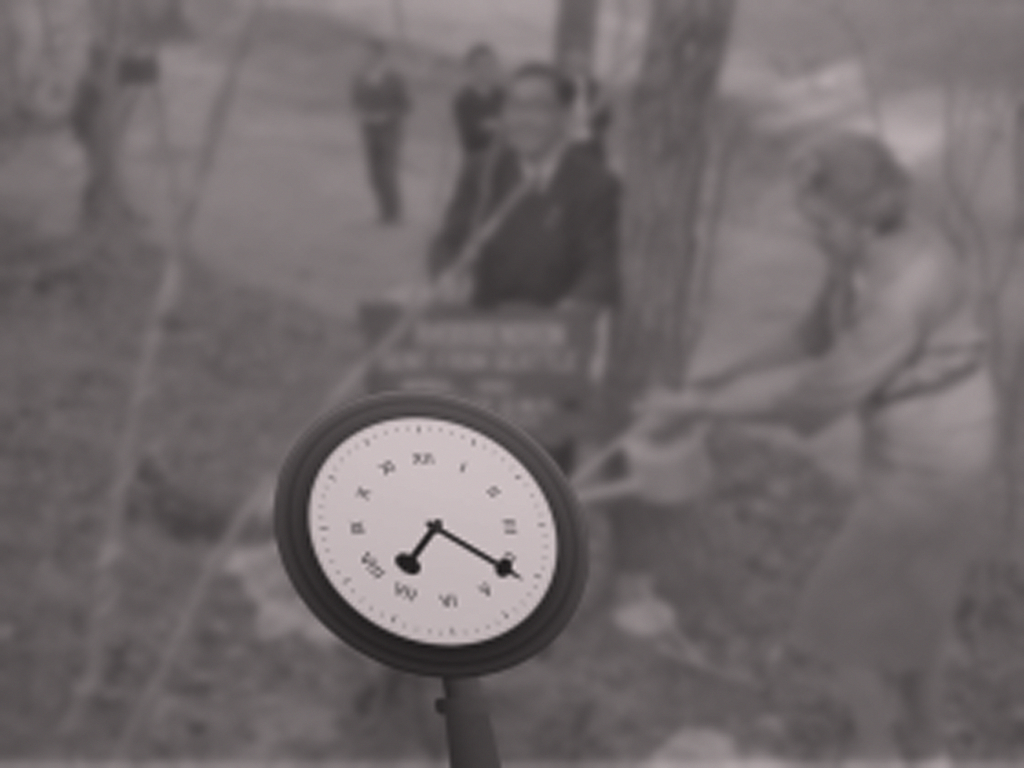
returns {"hour": 7, "minute": 21}
